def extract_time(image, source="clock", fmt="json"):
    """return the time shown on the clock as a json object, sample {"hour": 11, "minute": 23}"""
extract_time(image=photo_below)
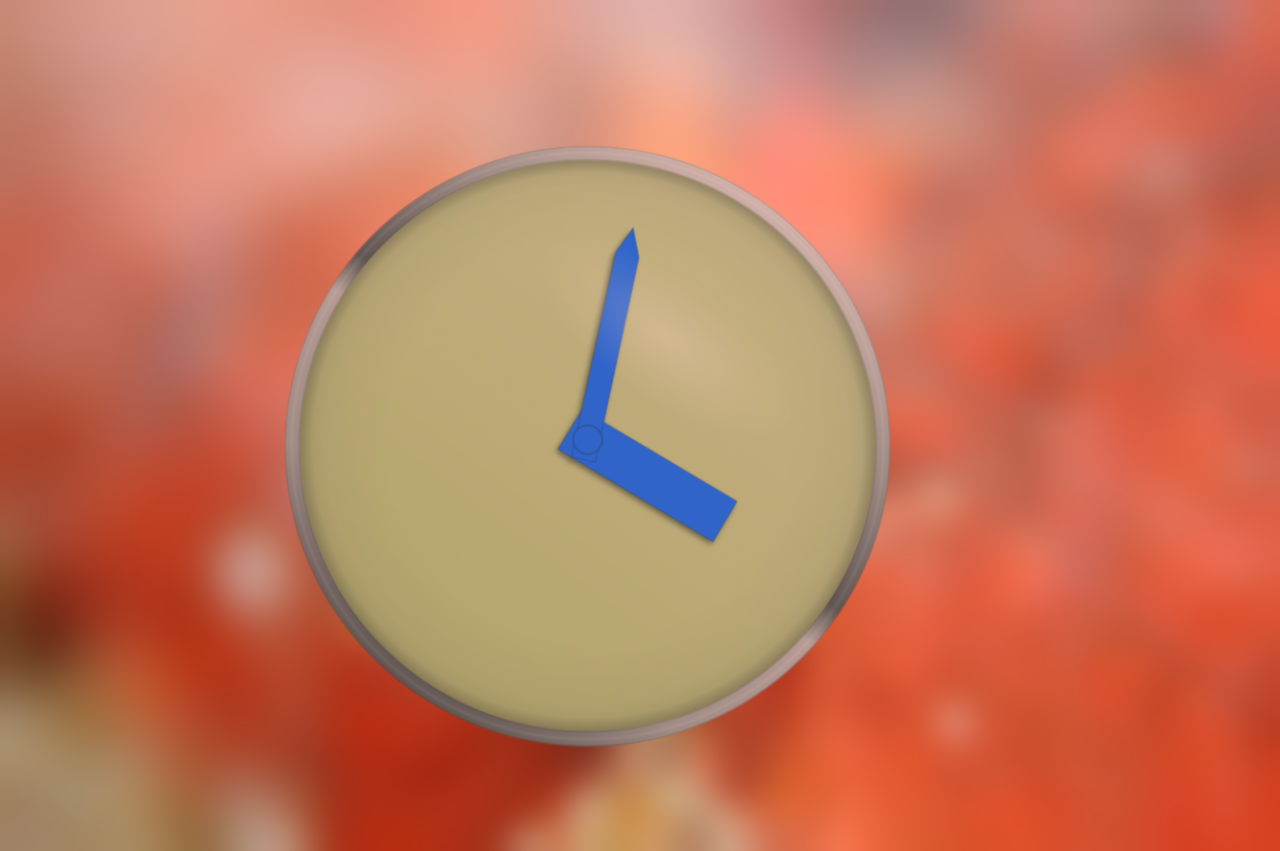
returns {"hour": 4, "minute": 2}
